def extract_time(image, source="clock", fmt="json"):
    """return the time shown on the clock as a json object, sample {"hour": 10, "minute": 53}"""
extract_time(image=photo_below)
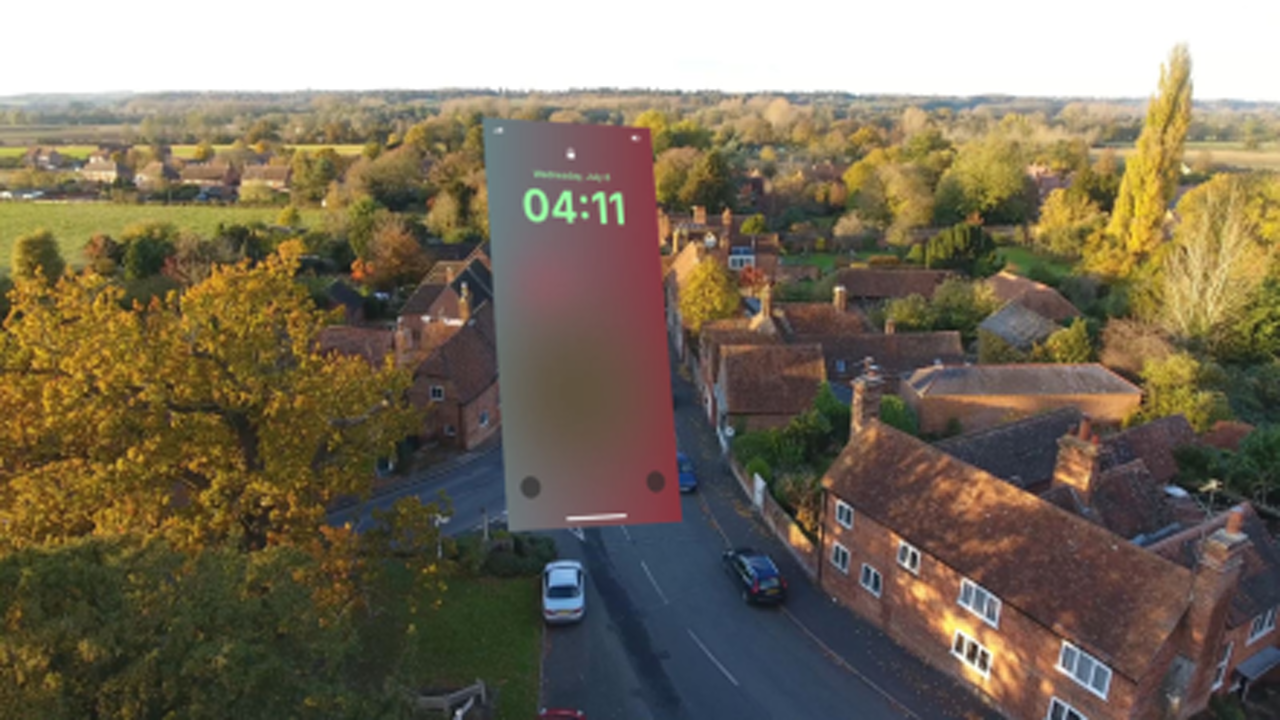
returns {"hour": 4, "minute": 11}
